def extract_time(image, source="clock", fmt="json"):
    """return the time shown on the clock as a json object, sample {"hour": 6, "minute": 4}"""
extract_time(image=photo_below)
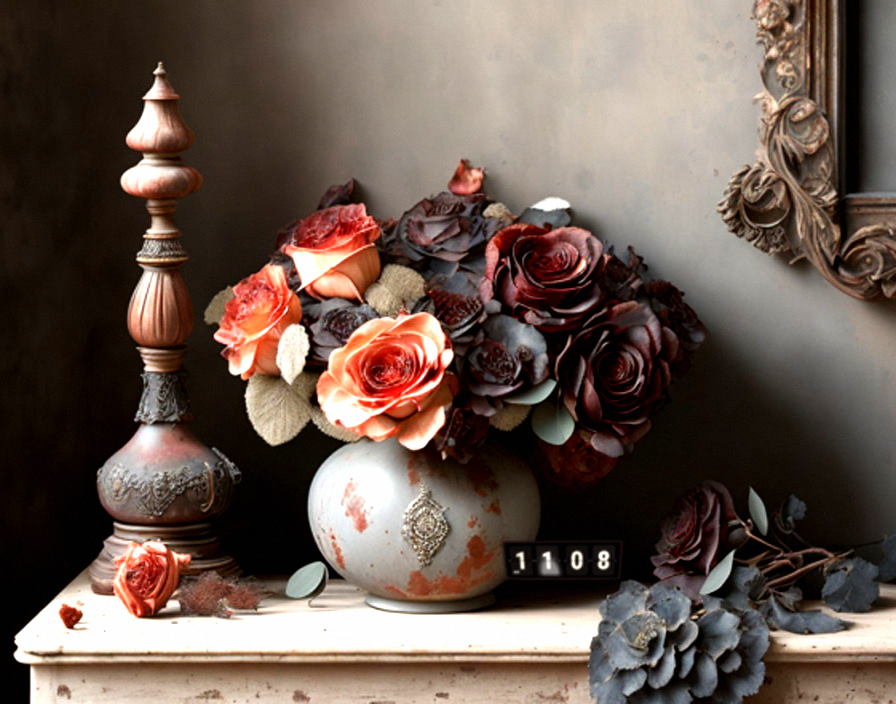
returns {"hour": 11, "minute": 8}
